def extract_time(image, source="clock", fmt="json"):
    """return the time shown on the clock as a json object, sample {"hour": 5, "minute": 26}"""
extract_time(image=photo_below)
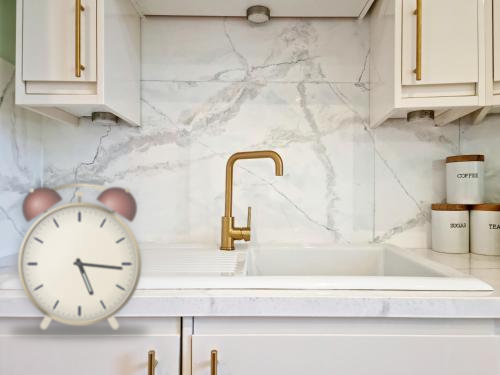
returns {"hour": 5, "minute": 16}
